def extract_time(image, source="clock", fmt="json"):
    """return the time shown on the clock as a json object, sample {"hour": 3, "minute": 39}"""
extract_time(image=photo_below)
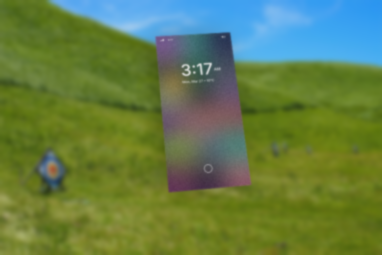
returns {"hour": 3, "minute": 17}
